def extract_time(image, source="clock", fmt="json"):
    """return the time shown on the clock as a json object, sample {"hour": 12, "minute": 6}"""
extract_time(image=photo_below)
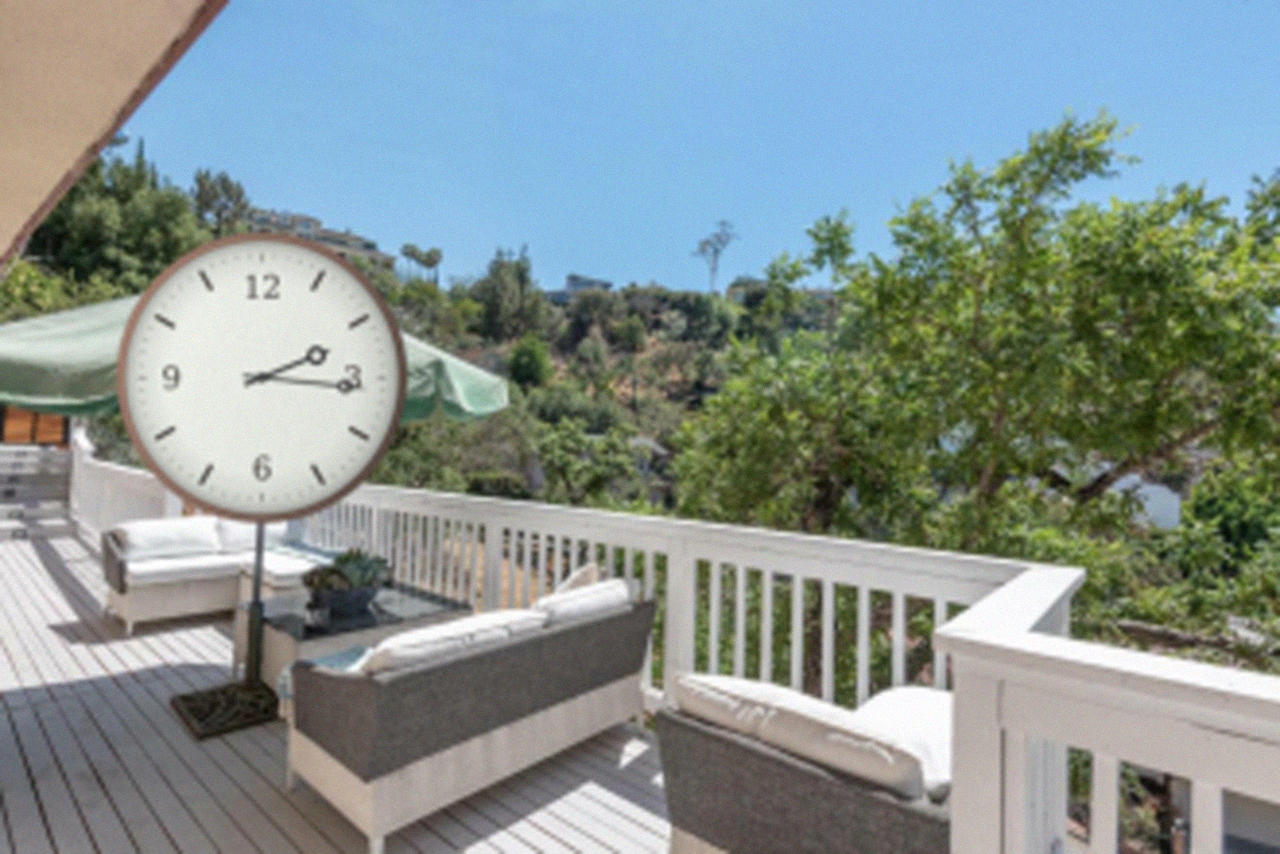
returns {"hour": 2, "minute": 16}
